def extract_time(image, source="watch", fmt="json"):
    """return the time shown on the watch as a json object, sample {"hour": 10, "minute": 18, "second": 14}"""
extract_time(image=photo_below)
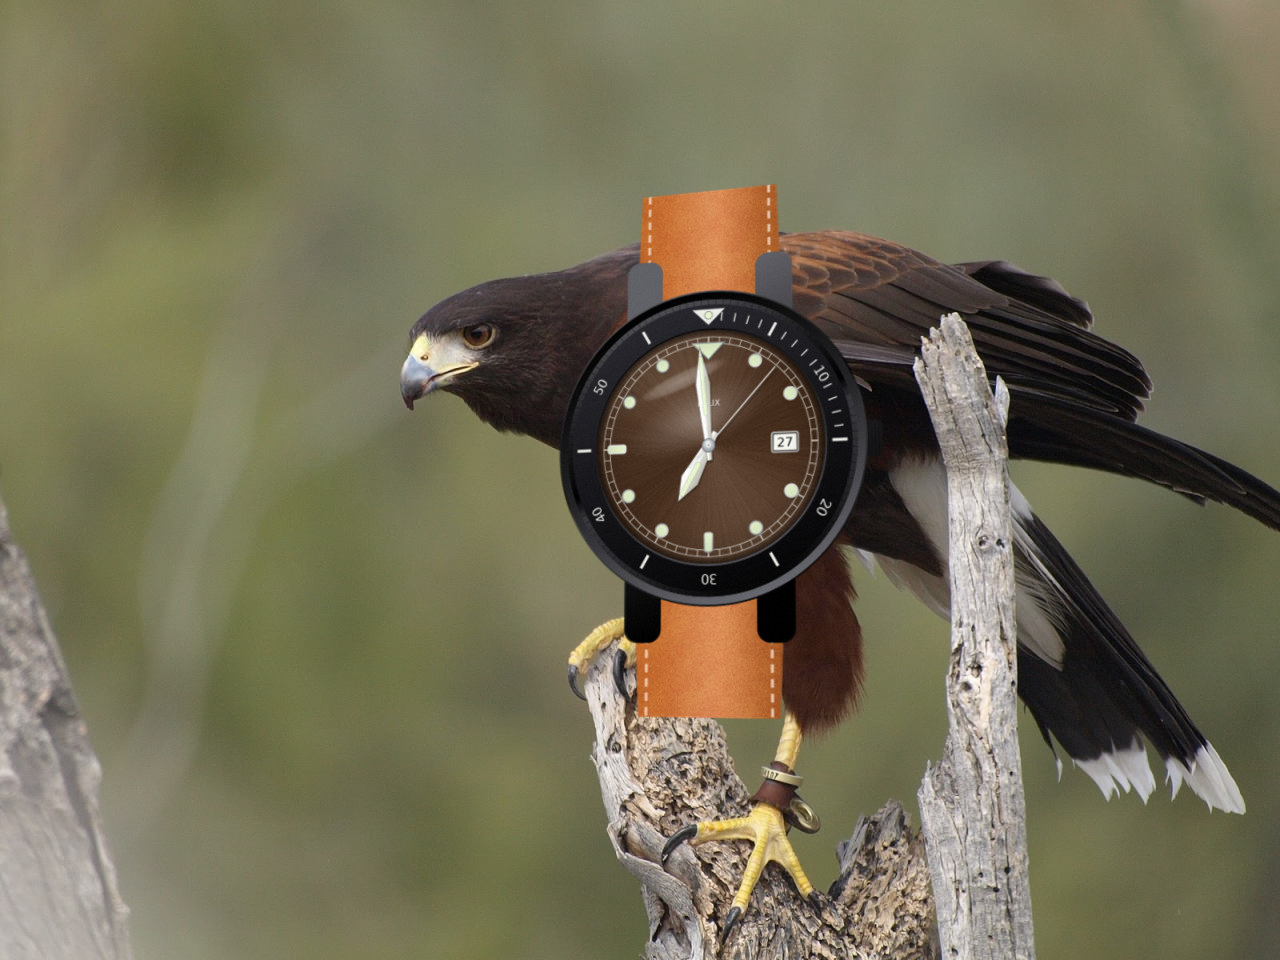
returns {"hour": 6, "minute": 59, "second": 7}
